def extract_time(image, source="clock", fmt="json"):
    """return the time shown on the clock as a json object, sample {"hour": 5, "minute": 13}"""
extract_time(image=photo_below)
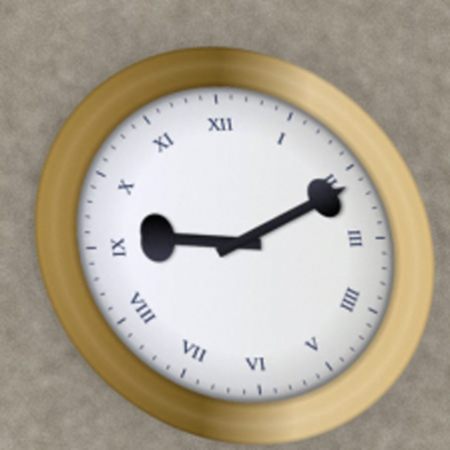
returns {"hour": 9, "minute": 11}
